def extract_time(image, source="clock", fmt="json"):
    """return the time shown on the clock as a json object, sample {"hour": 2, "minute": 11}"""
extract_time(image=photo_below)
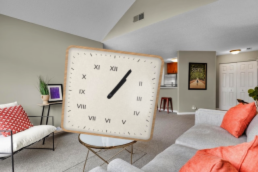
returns {"hour": 1, "minute": 5}
